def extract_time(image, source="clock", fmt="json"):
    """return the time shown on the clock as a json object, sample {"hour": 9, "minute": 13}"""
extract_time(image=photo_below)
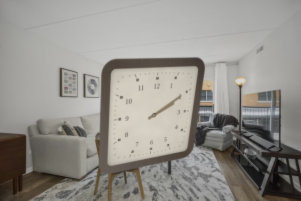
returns {"hour": 2, "minute": 10}
